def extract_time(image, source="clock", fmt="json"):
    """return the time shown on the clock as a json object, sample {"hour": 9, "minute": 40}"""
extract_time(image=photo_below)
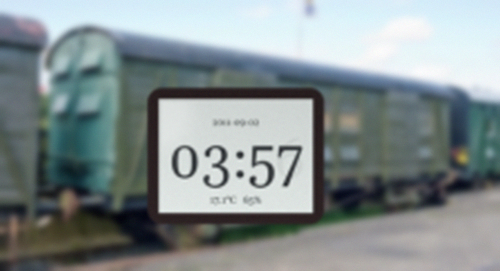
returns {"hour": 3, "minute": 57}
